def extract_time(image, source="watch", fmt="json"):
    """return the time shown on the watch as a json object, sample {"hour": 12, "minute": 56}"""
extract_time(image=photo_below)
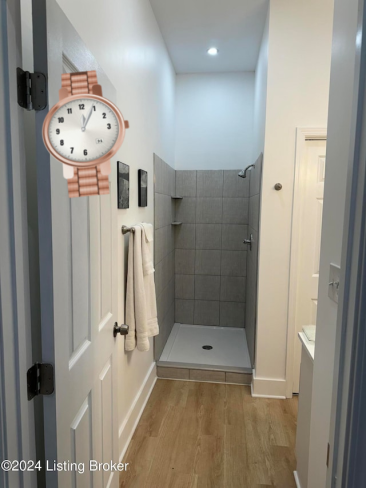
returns {"hour": 12, "minute": 4}
